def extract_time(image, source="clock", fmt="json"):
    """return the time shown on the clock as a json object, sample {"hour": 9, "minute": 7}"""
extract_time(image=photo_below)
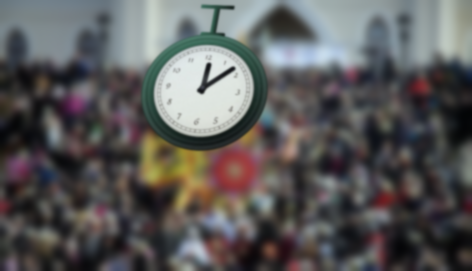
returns {"hour": 12, "minute": 8}
